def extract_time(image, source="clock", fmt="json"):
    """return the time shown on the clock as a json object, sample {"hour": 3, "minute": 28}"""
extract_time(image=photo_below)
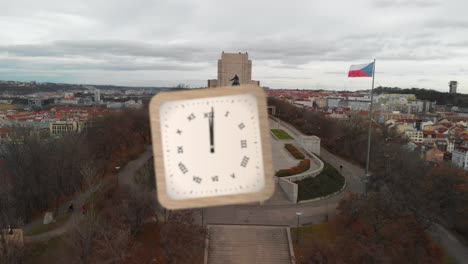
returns {"hour": 12, "minute": 1}
